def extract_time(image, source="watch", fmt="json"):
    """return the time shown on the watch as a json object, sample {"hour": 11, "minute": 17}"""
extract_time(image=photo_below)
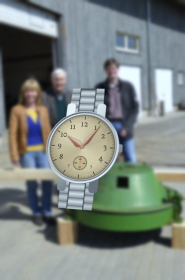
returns {"hour": 10, "minute": 6}
